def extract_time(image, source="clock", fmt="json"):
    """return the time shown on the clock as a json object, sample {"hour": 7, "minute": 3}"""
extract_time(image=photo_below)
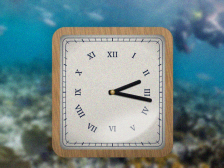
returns {"hour": 2, "minute": 17}
